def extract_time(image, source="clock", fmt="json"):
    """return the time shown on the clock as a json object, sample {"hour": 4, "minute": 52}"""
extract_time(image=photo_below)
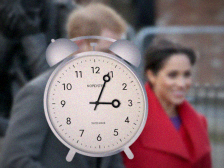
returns {"hour": 3, "minute": 4}
